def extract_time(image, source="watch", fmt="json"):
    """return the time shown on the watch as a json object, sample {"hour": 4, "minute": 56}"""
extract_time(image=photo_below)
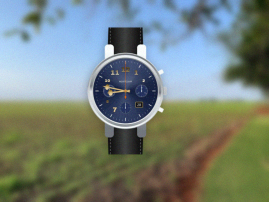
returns {"hour": 8, "minute": 47}
